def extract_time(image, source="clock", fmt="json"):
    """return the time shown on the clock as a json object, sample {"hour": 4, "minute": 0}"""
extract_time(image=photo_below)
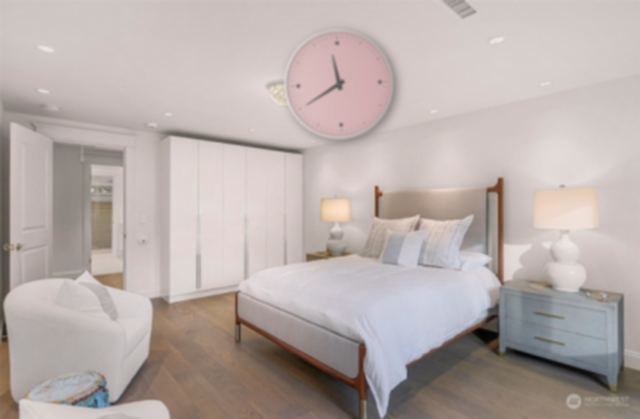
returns {"hour": 11, "minute": 40}
